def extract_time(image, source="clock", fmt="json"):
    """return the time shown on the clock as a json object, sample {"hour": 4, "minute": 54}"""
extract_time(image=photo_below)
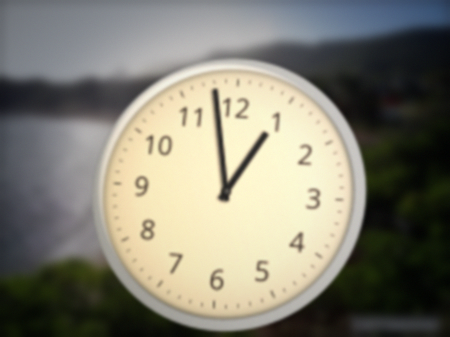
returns {"hour": 12, "minute": 58}
